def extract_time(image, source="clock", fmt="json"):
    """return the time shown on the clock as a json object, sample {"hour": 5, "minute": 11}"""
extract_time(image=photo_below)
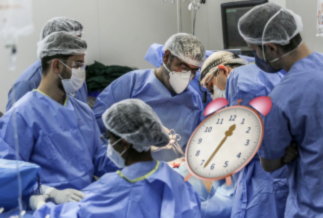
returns {"hour": 12, "minute": 33}
